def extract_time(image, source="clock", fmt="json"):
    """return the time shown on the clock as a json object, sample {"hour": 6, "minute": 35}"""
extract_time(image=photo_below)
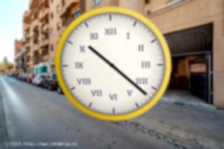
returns {"hour": 10, "minute": 22}
